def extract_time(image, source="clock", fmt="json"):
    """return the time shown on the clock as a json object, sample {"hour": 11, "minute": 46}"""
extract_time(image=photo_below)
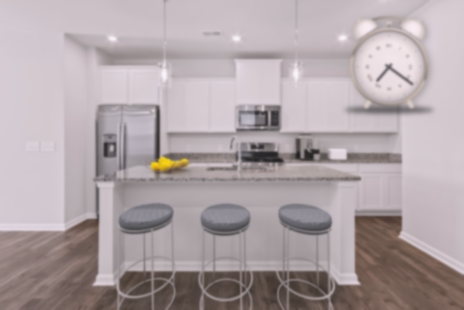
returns {"hour": 7, "minute": 21}
